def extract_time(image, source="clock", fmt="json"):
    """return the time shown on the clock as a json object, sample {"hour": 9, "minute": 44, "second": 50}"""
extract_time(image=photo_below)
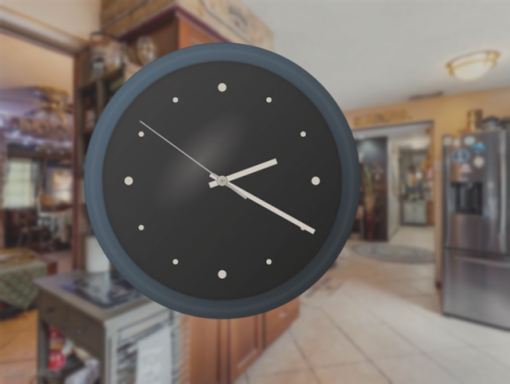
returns {"hour": 2, "minute": 19, "second": 51}
